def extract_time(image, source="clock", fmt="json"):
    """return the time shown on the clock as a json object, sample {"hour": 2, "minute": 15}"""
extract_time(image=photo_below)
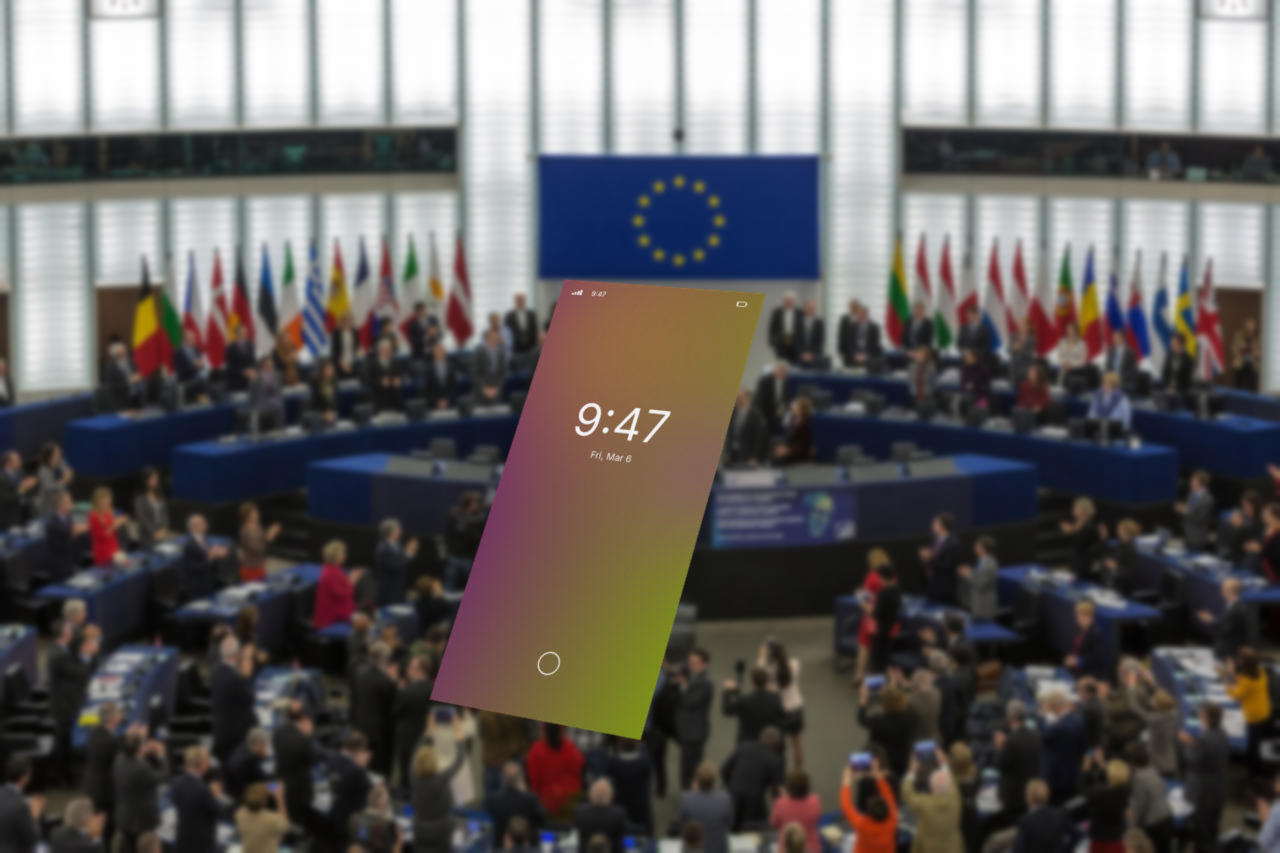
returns {"hour": 9, "minute": 47}
